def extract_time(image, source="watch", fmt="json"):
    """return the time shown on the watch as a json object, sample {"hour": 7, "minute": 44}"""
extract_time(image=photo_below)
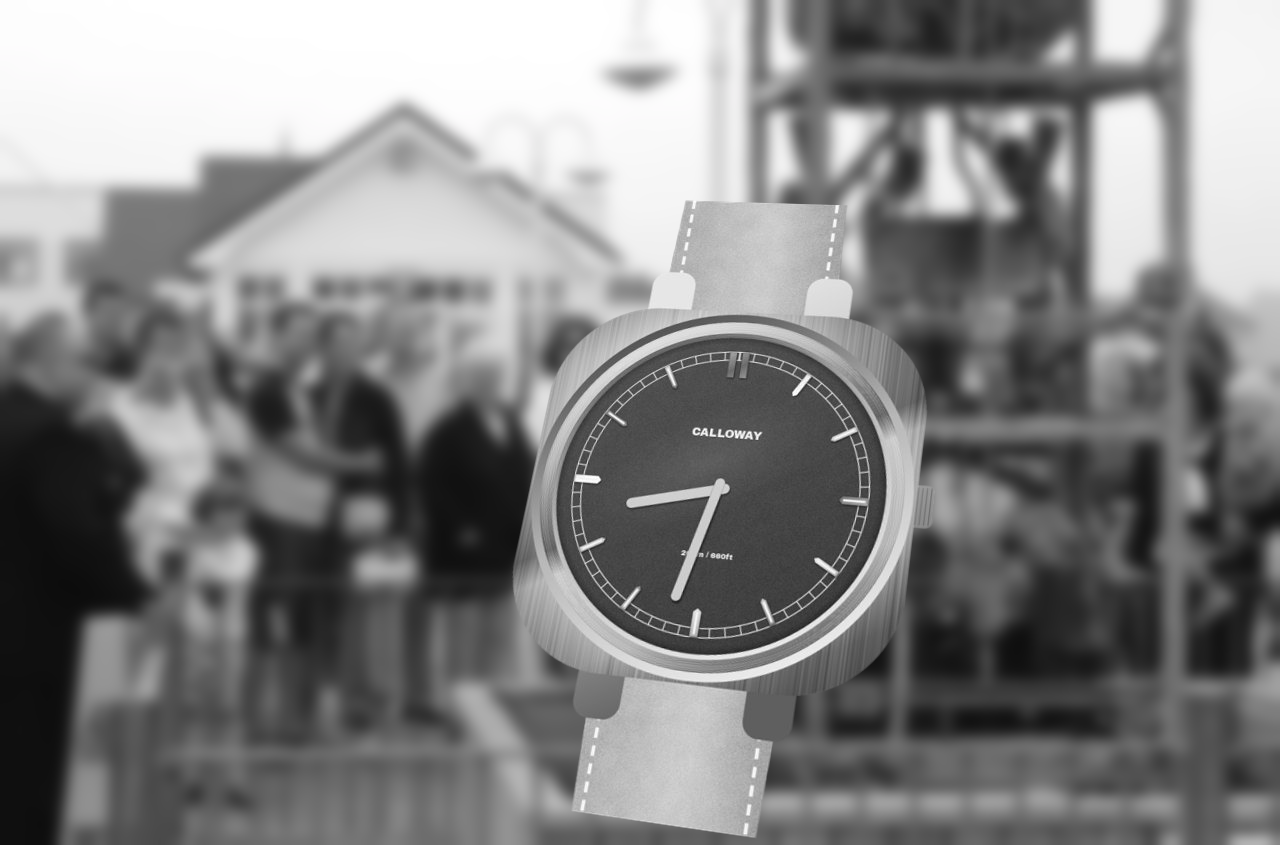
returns {"hour": 8, "minute": 32}
